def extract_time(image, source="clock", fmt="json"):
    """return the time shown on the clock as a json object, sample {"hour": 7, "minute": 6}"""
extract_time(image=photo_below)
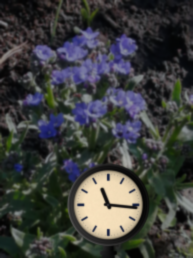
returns {"hour": 11, "minute": 16}
